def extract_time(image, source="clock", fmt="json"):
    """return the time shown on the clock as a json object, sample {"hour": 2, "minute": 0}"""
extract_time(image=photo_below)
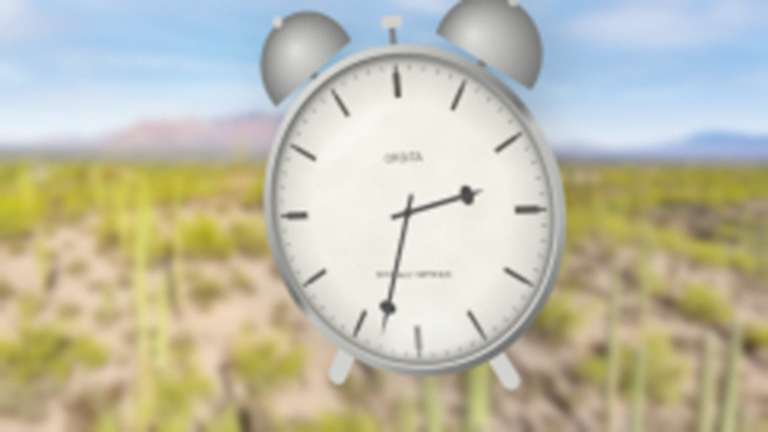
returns {"hour": 2, "minute": 33}
